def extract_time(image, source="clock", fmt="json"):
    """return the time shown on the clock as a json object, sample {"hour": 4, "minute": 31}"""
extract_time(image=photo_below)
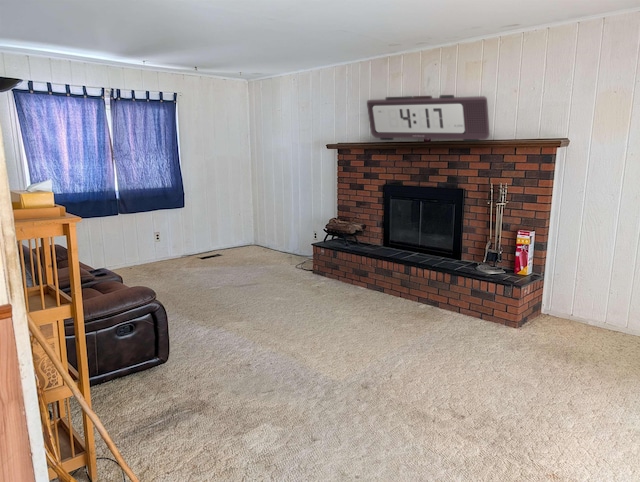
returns {"hour": 4, "minute": 17}
